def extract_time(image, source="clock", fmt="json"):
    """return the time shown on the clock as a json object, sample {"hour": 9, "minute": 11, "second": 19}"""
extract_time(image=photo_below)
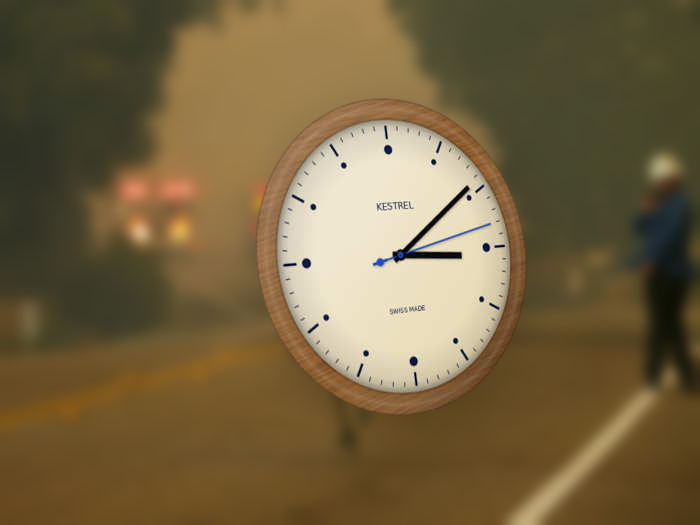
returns {"hour": 3, "minute": 9, "second": 13}
